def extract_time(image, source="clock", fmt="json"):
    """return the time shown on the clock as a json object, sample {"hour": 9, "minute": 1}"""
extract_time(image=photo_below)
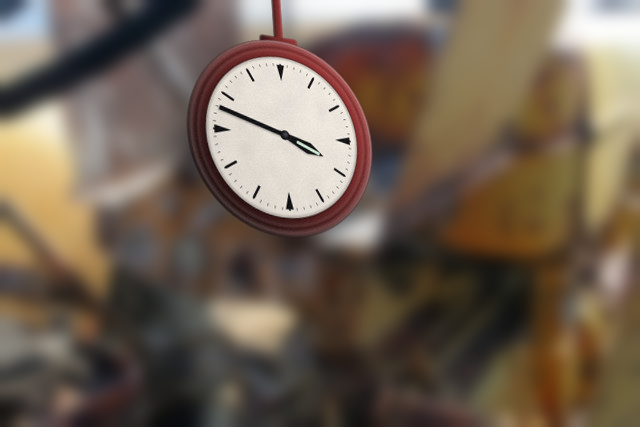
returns {"hour": 3, "minute": 48}
